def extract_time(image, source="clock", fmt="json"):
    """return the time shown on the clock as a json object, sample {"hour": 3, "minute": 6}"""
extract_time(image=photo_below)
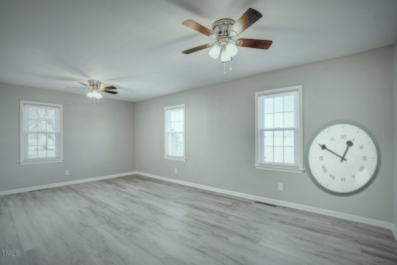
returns {"hour": 12, "minute": 50}
